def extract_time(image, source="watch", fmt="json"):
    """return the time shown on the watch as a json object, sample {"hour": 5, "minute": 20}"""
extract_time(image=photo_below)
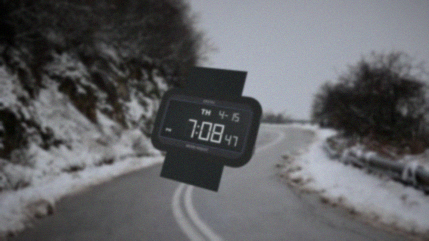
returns {"hour": 7, "minute": 8}
